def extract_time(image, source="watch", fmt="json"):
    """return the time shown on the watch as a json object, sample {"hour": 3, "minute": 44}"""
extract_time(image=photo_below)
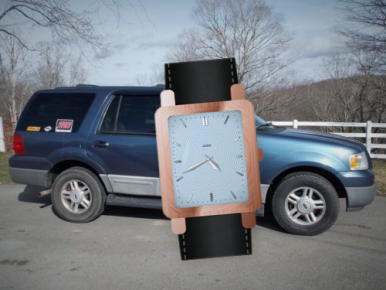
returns {"hour": 4, "minute": 41}
